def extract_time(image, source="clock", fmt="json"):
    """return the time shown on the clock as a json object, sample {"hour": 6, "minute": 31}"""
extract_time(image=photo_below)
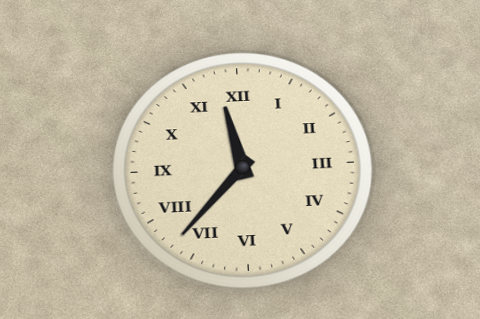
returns {"hour": 11, "minute": 37}
